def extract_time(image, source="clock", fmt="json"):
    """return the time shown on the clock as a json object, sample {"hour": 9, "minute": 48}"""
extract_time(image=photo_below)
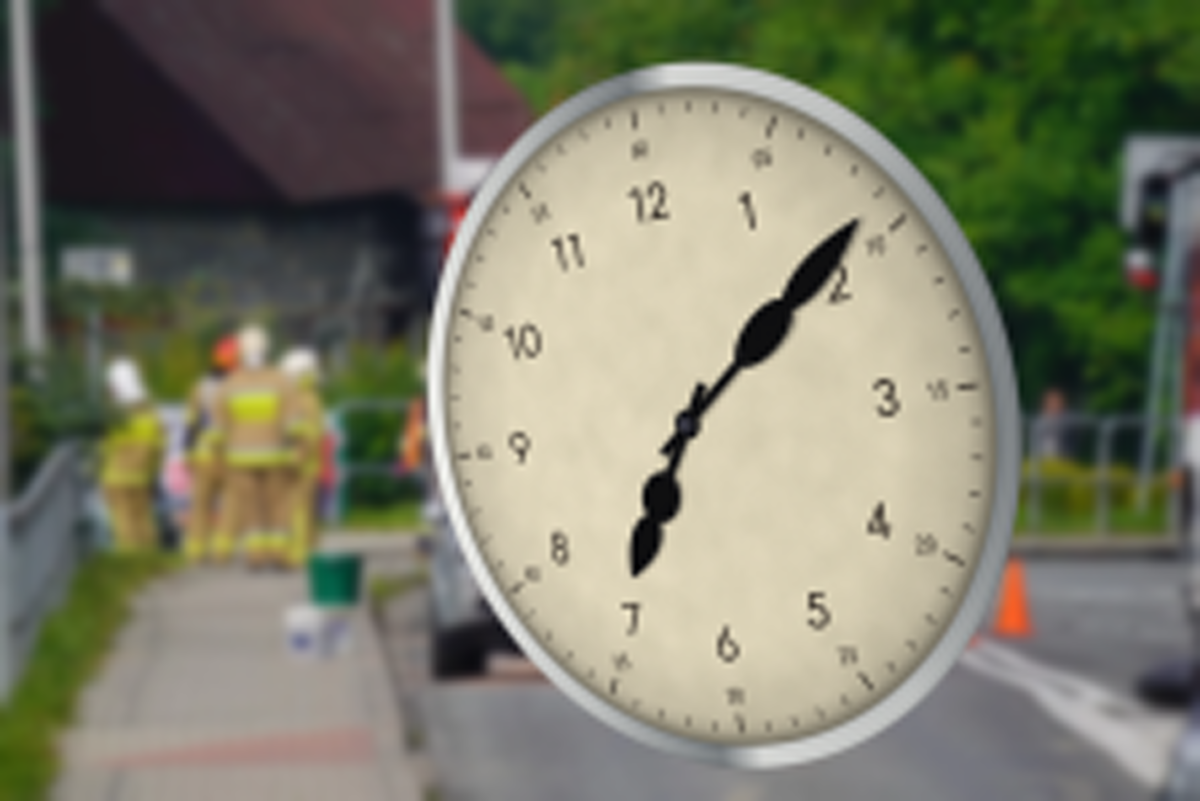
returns {"hour": 7, "minute": 9}
